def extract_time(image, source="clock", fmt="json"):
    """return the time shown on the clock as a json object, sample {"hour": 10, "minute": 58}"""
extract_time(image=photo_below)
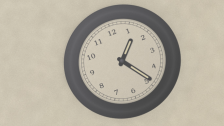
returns {"hour": 1, "minute": 24}
